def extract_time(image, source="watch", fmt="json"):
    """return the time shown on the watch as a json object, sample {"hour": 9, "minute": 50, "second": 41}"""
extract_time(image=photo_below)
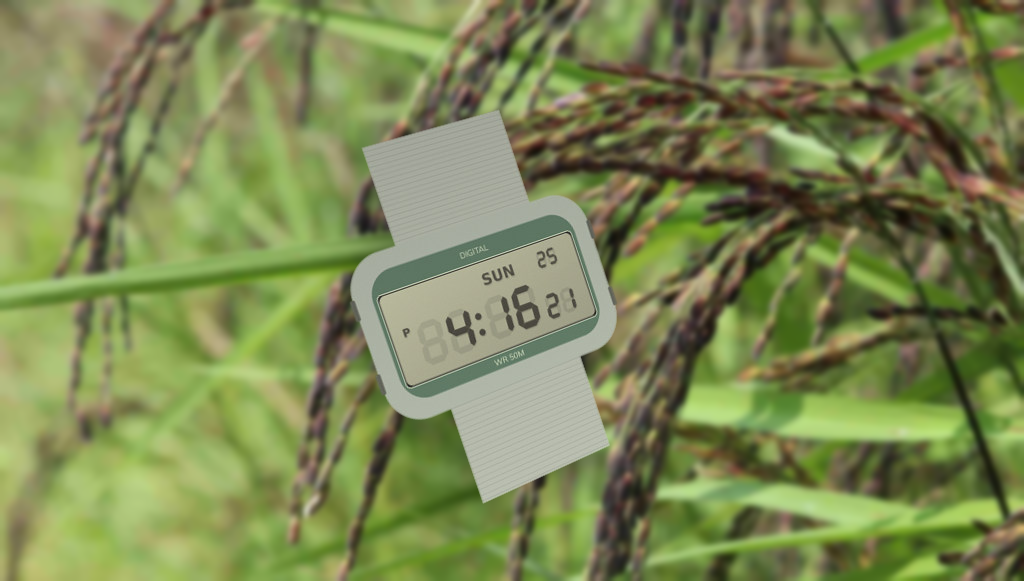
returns {"hour": 4, "minute": 16, "second": 21}
